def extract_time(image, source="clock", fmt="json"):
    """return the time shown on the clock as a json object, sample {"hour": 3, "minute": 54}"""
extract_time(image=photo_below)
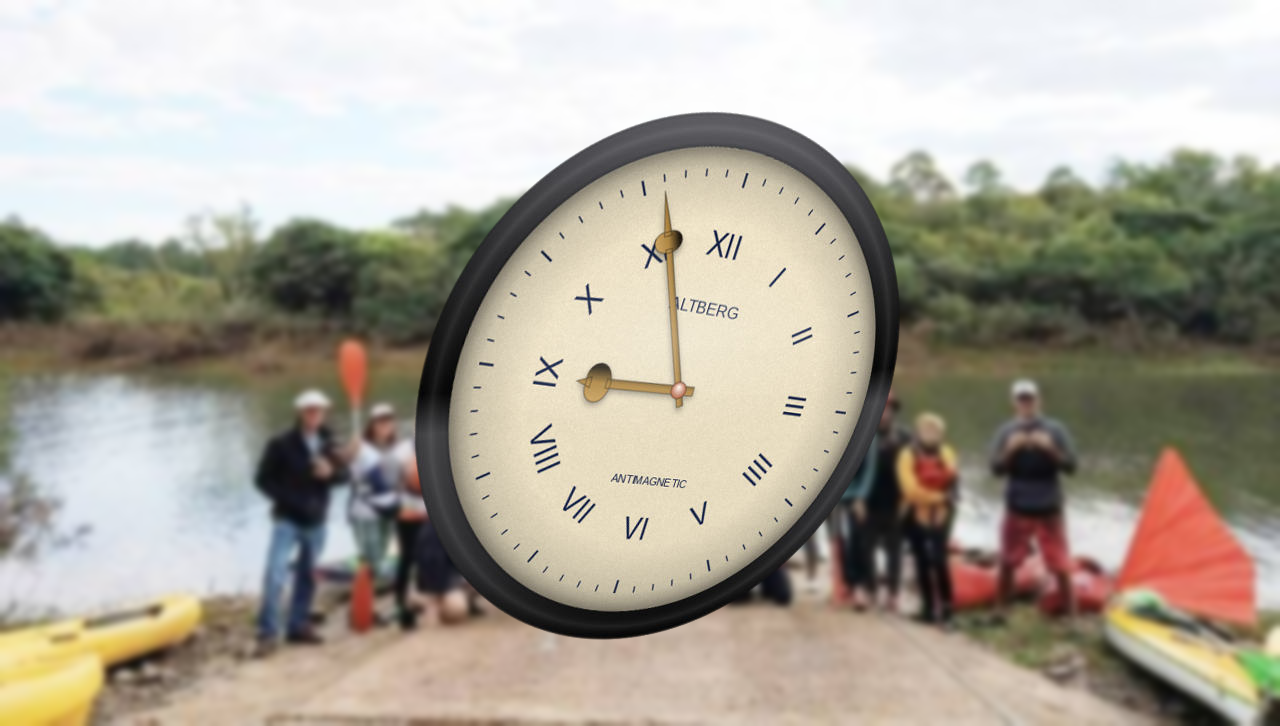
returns {"hour": 8, "minute": 56}
